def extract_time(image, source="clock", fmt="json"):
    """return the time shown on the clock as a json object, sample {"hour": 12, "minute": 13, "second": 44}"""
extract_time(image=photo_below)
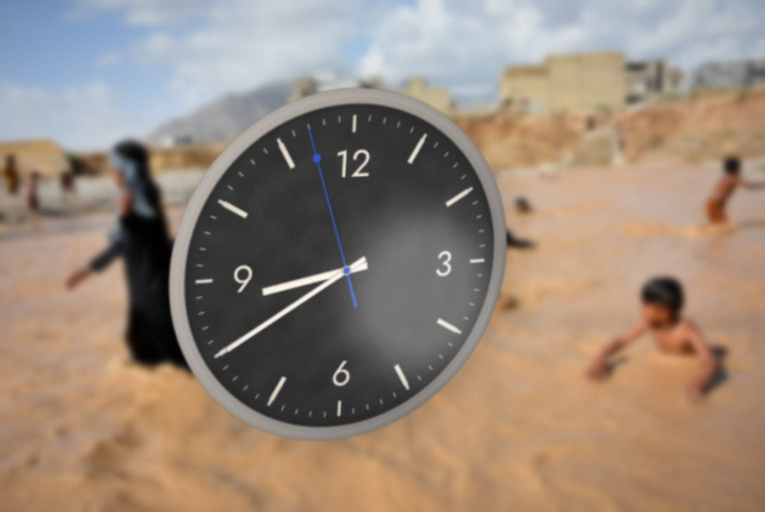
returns {"hour": 8, "minute": 39, "second": 57}
